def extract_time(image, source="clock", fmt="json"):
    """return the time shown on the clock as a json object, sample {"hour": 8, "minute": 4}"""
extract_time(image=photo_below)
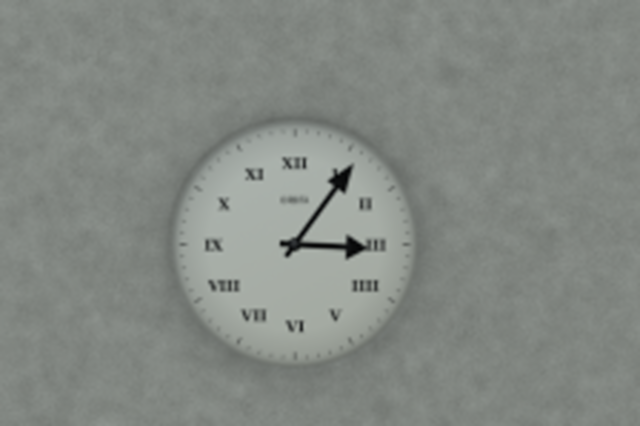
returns {"hour": 3, "minute": 6}
